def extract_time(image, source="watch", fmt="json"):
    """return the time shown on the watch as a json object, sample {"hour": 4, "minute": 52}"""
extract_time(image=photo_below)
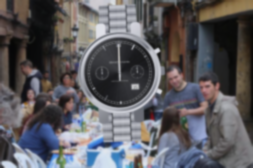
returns {"hour": 12, "minute": 0}
